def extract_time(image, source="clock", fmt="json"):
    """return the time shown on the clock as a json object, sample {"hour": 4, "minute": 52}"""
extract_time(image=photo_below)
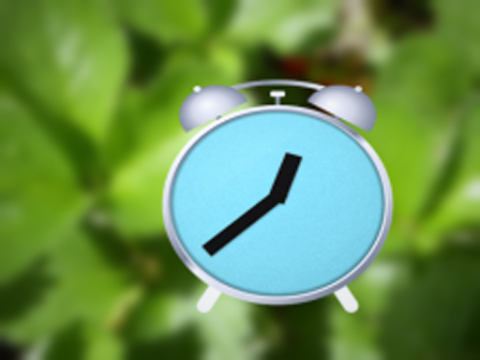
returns {"hour": 12, "minute": 38}
